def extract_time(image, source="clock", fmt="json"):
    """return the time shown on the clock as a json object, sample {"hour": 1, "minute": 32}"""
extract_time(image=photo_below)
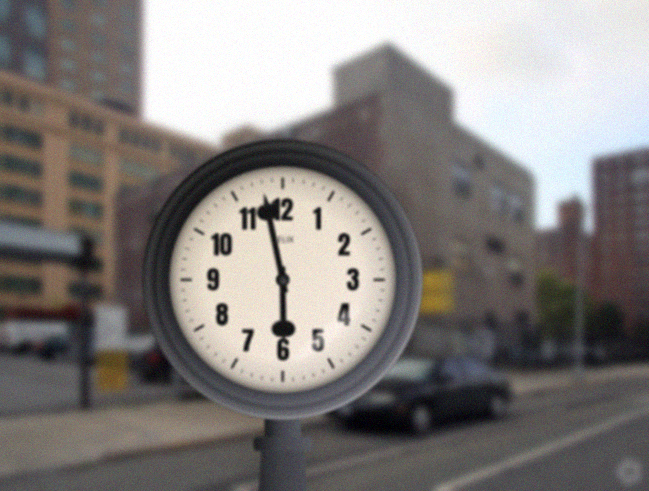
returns {"hour": 5, "minute": 58}
